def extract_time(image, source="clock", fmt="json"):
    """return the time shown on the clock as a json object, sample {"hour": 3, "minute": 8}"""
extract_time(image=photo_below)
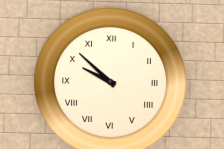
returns {"hour": 9, "minute": 52}
